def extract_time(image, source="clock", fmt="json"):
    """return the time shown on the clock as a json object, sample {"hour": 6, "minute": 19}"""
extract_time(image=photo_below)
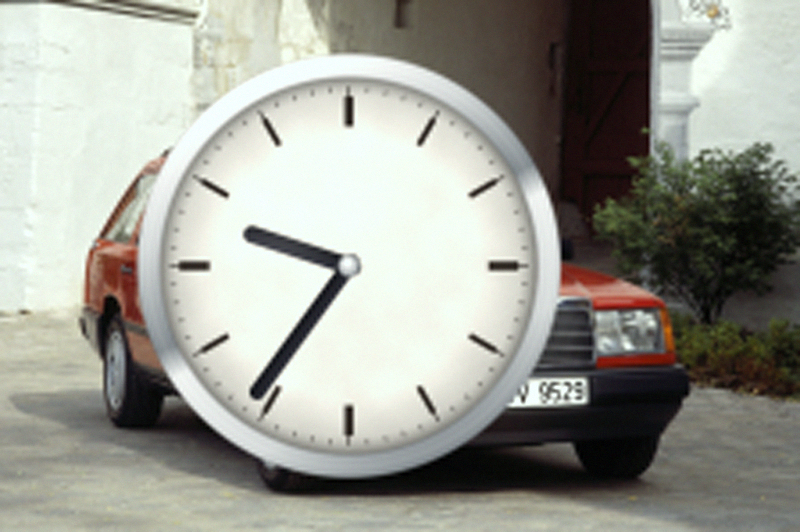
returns {"hour": 9, "minute": 36}
